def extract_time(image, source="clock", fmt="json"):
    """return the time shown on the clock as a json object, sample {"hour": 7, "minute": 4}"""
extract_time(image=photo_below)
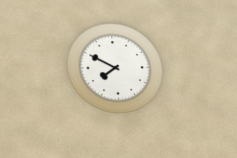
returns {"hour": 7, "minute": 50}
